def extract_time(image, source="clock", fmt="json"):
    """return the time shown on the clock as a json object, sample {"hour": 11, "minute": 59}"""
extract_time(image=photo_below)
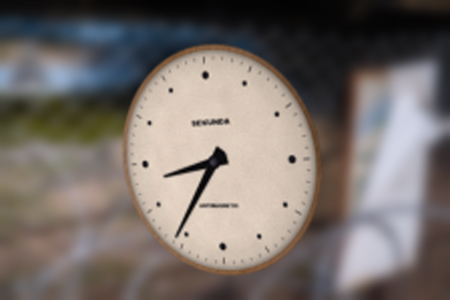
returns {"hour": 8, "minute": 36}
